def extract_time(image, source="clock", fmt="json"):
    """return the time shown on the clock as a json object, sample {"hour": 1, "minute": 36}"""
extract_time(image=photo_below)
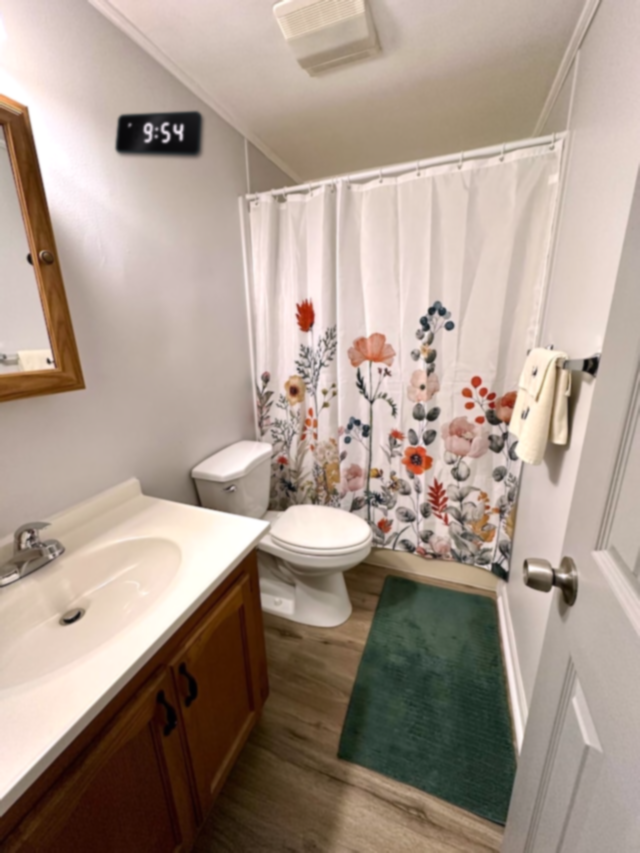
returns {"hour": 9, "minute": 54}
